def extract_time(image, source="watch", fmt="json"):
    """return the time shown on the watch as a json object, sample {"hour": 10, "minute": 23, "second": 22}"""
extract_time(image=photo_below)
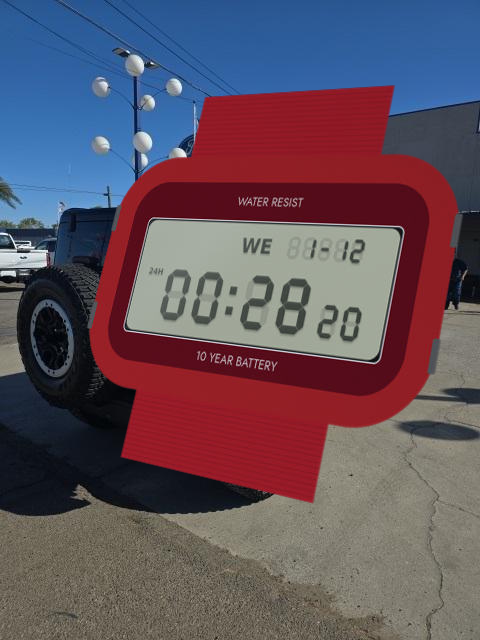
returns {"hour": 0, "minute": 28, "second": 20}
